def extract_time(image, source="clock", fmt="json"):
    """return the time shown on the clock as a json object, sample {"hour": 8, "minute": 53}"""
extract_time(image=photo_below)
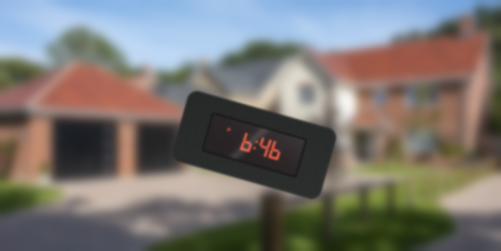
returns {"hour": 6, "minute": 46}
